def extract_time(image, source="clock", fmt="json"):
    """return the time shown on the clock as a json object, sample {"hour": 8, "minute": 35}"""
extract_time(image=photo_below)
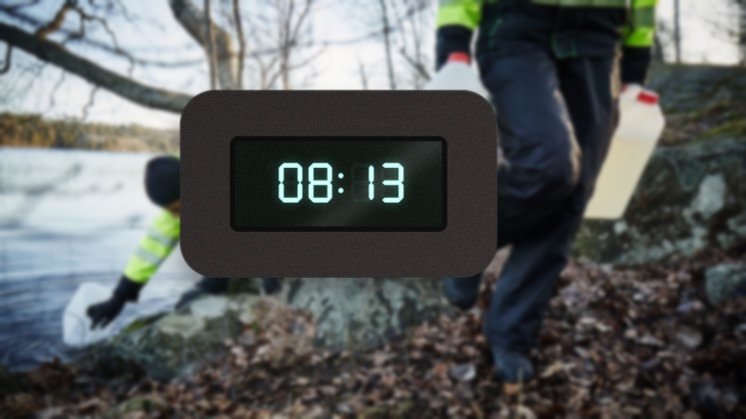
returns {"hour": 8, "minute": 13}
